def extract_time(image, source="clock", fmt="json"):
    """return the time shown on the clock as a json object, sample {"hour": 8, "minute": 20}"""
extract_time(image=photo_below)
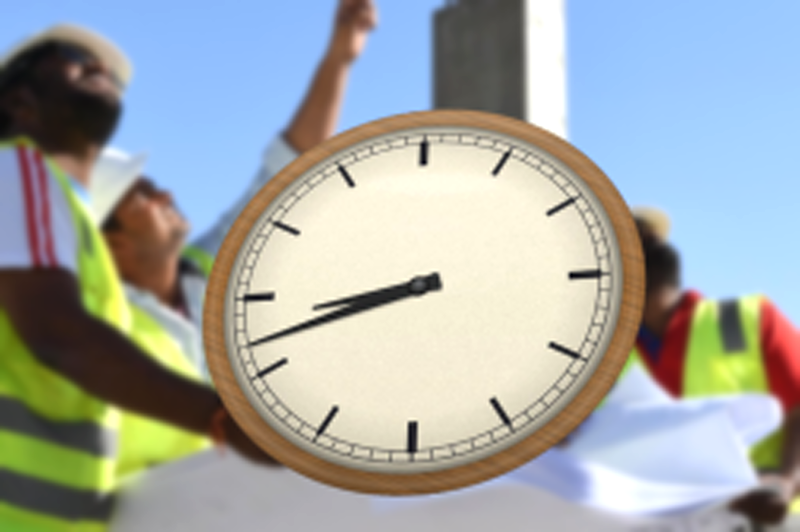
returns {"hour": 8, "minute": 42}
